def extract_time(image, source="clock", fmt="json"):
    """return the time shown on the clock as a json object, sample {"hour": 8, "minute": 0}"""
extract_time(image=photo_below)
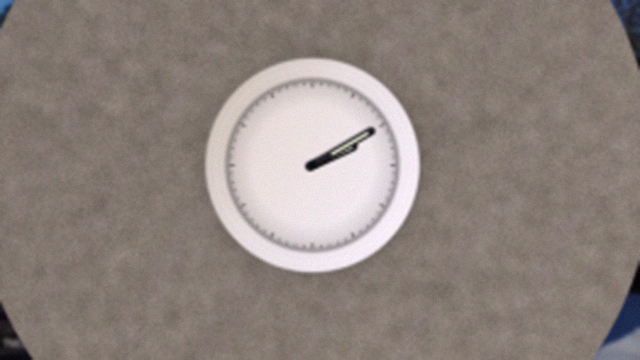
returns {"hour": 2, "minute": 10}
